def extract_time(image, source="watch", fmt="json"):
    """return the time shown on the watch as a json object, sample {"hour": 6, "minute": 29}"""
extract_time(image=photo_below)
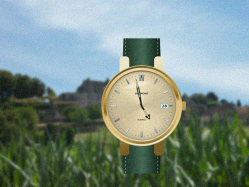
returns {"hour": 4, "minute": 58}
